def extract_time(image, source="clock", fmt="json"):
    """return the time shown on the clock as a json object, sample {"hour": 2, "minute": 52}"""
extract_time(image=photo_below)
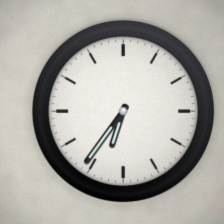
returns {"hour": 6, "minute": 36}
